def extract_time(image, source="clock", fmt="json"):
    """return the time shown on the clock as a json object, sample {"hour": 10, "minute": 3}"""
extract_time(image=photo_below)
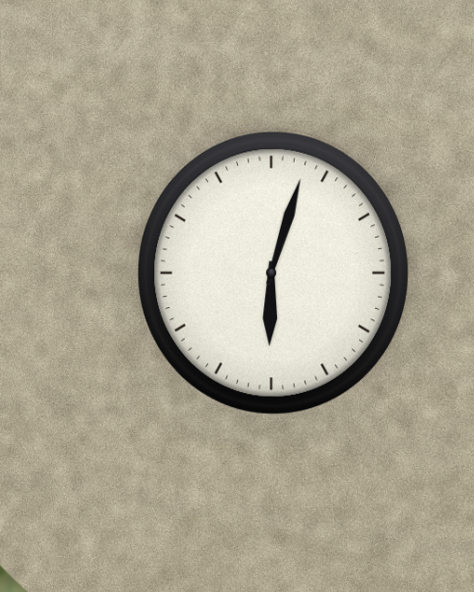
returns {"hour": 6, "minute": 3}
